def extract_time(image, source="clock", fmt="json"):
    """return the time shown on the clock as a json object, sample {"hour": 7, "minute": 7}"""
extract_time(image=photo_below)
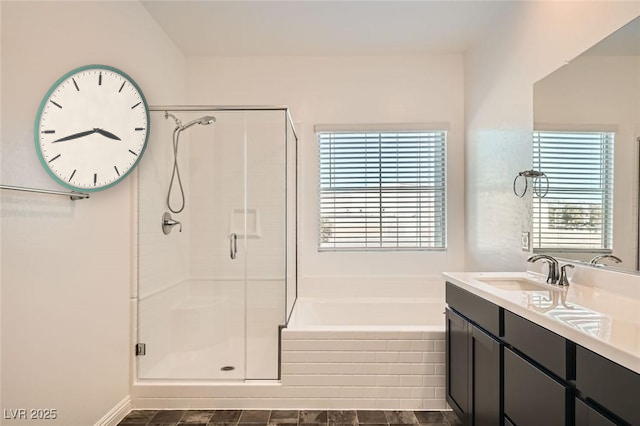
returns {"hour": 3, "minute": 43}
